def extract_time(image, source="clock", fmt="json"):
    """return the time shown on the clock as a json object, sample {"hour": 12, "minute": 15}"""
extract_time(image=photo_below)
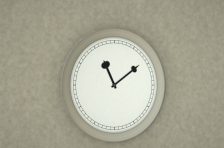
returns {"hour": 11, "minute": 9}
